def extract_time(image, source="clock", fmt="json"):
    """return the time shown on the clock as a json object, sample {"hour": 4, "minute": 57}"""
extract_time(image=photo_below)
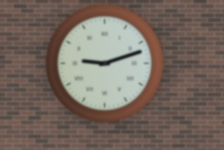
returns {"hour": 9, "minute": 12}
